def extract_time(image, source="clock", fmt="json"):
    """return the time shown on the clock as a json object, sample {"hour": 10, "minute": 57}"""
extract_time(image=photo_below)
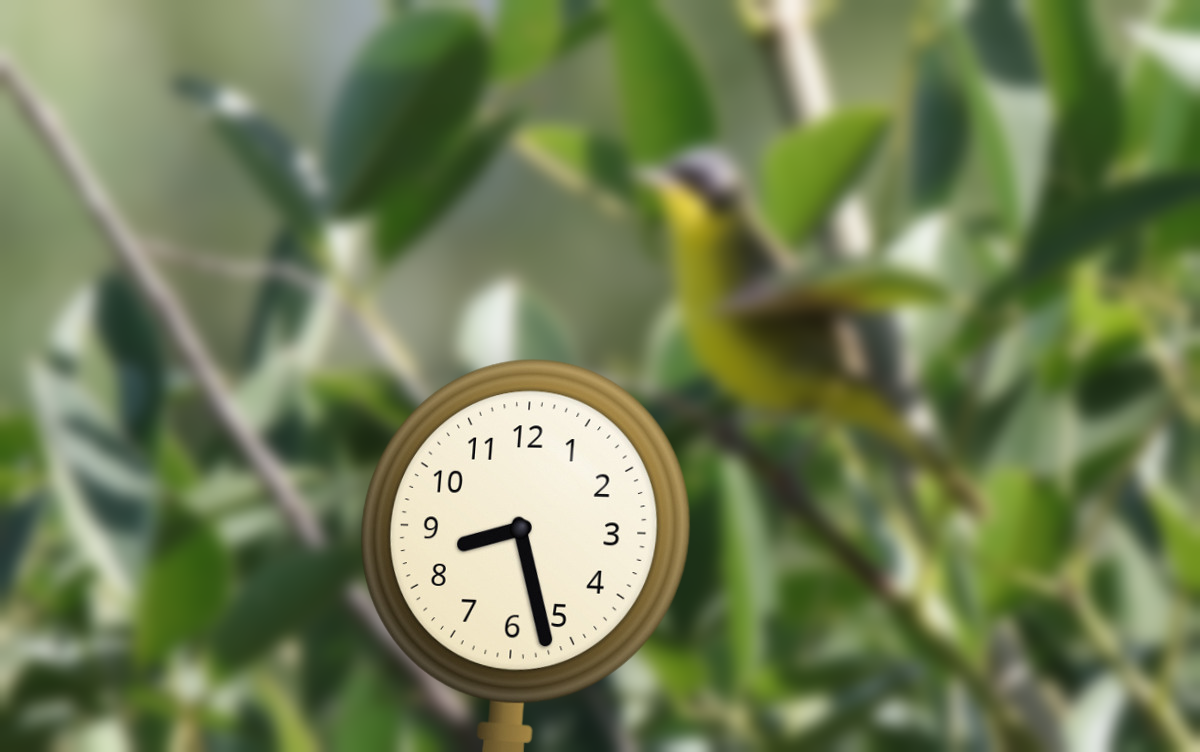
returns {"hour": 8, "minute": 27}
